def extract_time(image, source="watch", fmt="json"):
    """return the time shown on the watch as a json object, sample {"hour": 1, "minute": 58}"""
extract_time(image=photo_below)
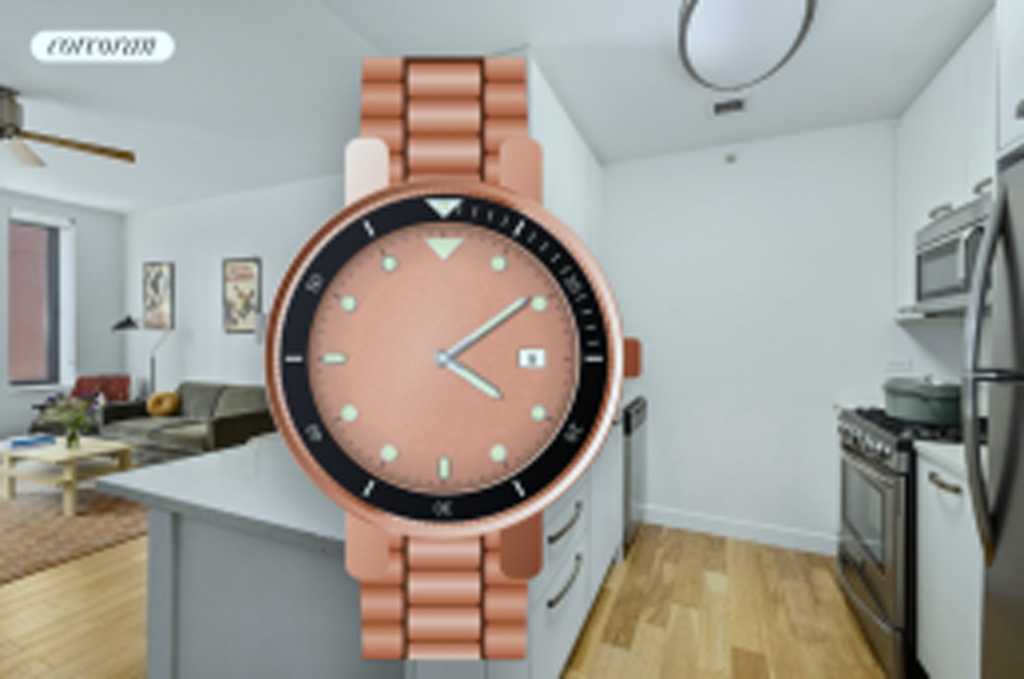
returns {"hour": 4, "minute": 9}
